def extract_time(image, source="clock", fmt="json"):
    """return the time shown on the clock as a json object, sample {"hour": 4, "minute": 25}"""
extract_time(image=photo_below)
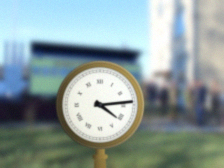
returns {"hour": 4, "minute": 14}
